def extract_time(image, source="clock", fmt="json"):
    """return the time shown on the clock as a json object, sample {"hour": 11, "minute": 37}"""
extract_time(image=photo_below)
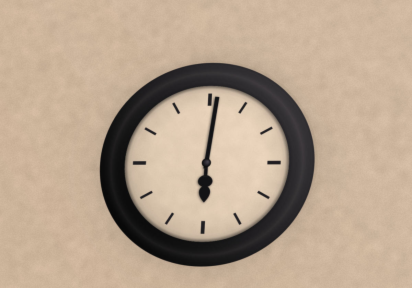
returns {"hour": 6, "minute": 1}
